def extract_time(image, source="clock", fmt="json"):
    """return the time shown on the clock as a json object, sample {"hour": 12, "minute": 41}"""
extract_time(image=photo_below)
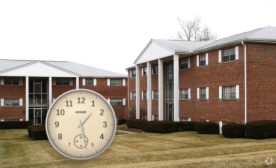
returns {"hour": 1, "minute": 28}
